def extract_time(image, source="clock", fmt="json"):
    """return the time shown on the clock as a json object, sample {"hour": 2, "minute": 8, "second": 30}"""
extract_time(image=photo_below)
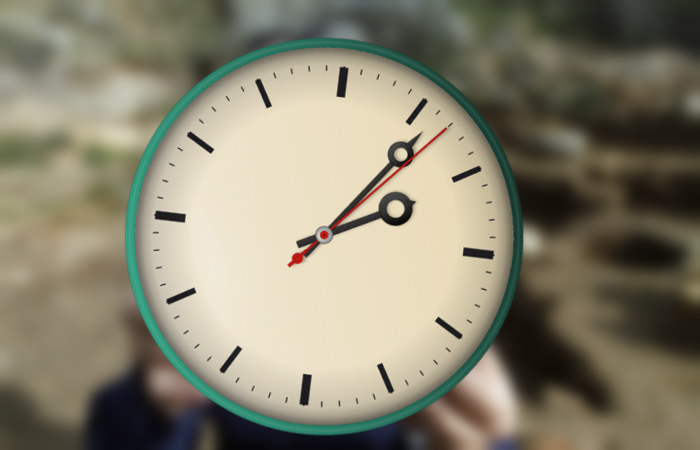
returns {"hour": 2, "minute": 6, "second": 7}
